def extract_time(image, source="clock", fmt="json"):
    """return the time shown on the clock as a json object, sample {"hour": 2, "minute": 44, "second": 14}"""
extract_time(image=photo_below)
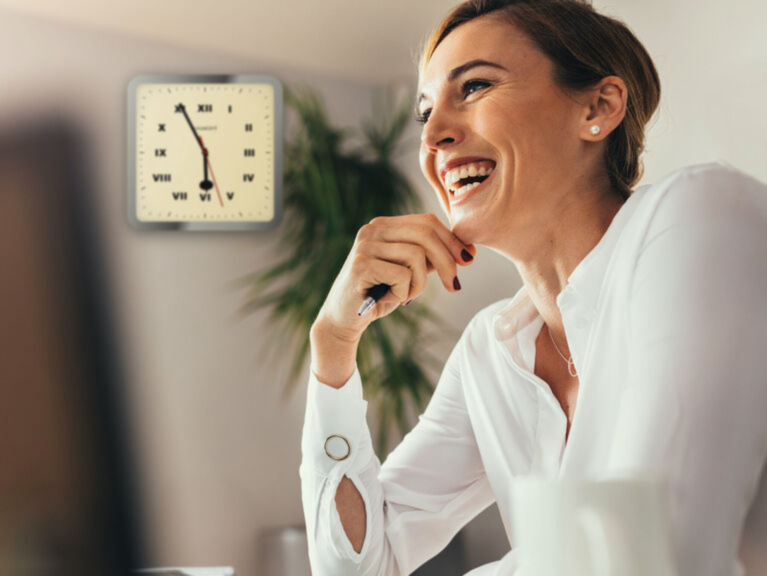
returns {"hour": 5, "minute": 55, "second": 27}
